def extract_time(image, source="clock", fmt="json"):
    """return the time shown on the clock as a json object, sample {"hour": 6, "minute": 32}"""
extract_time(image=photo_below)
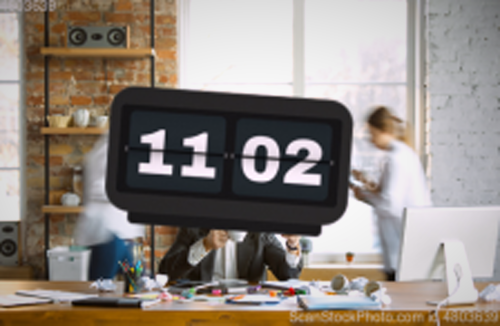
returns {"hour": 11, "minute": 2}
